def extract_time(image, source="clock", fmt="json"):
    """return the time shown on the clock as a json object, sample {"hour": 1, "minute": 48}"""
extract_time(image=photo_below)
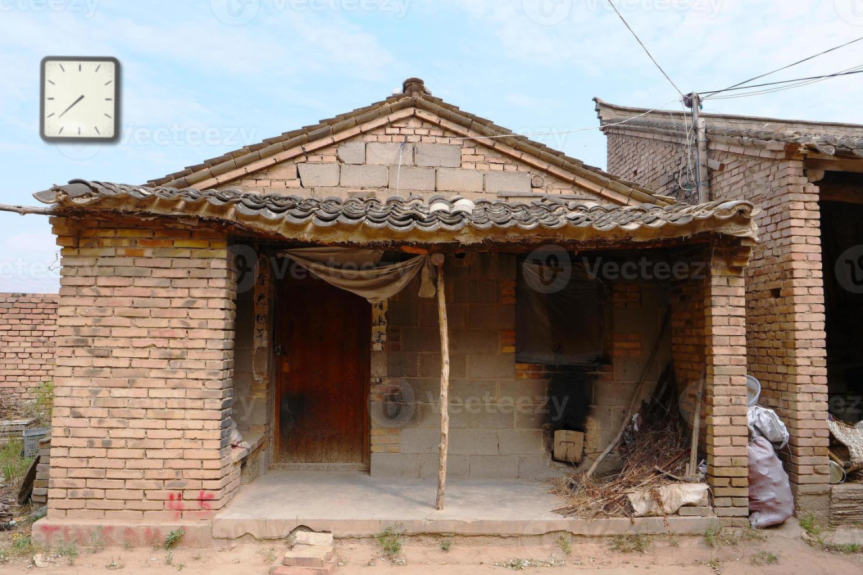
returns {"hour": 7, "minute": 38}
